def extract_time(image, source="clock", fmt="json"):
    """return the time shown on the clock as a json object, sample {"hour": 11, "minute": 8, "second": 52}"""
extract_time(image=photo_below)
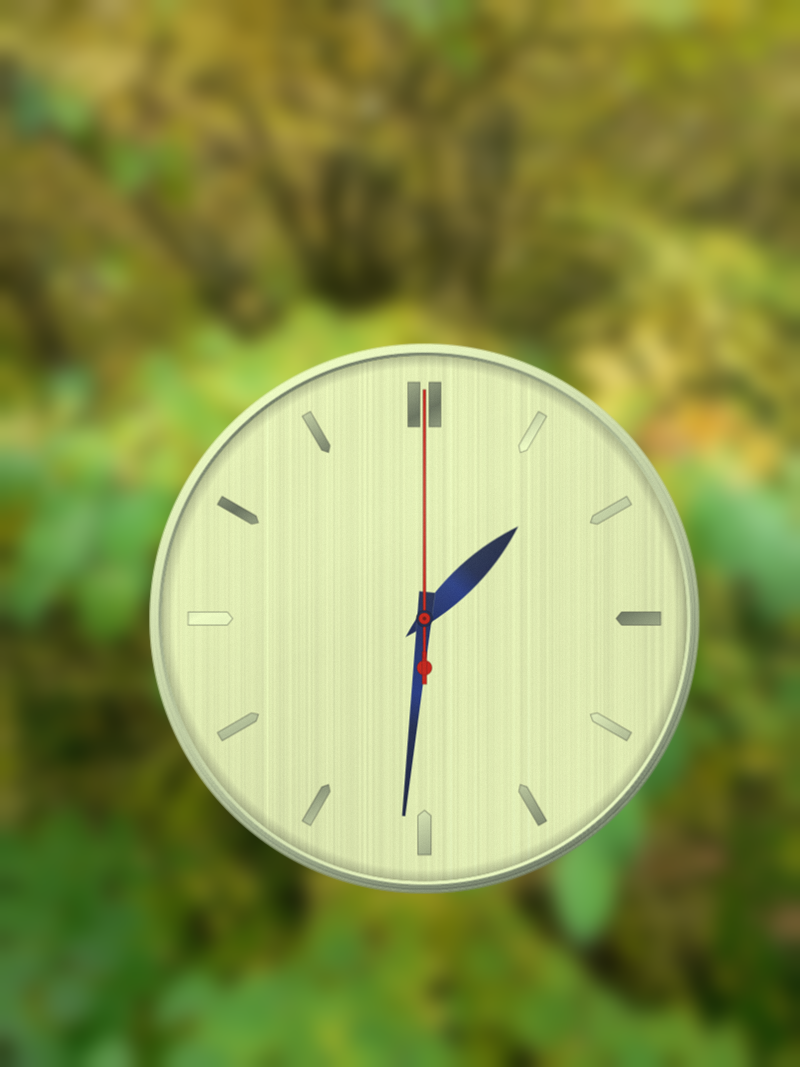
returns {"hour": 1, "minute": 31, "second": 0}
